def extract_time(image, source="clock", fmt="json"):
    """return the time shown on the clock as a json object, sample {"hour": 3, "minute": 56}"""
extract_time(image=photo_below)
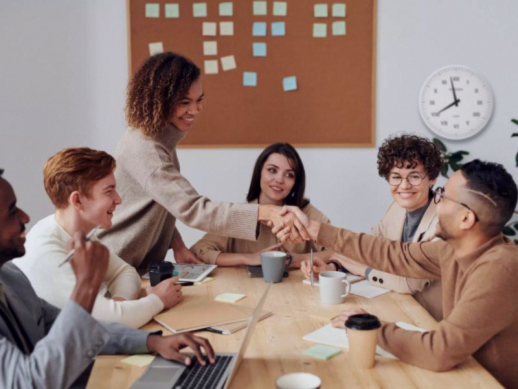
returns {"hour": 7, "minute": 58}
